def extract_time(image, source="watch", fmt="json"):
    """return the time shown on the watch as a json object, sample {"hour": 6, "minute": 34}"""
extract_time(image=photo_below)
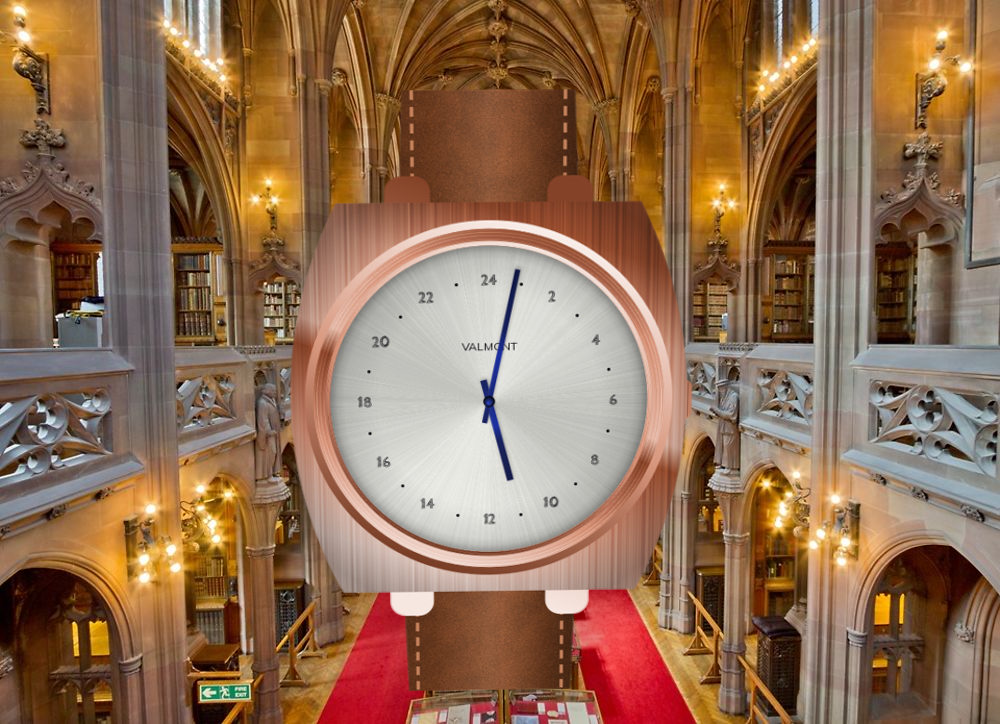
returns {"hour": 11, "minute": 2}
